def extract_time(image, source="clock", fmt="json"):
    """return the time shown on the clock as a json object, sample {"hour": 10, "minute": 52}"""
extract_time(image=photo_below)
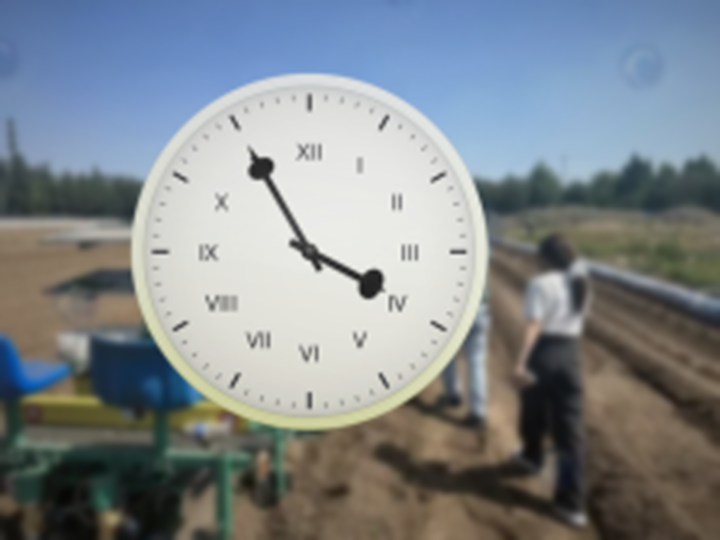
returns {"hour": 3, "minute": 55}
